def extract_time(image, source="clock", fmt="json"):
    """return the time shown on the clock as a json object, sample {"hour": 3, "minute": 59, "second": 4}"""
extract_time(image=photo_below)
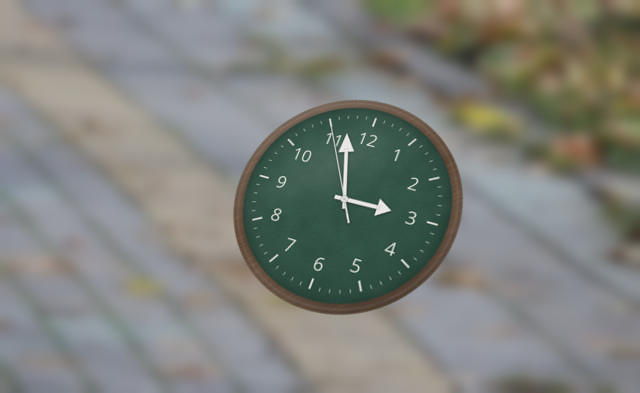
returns {"hour": 2, "minute": 56, "second": 55}
